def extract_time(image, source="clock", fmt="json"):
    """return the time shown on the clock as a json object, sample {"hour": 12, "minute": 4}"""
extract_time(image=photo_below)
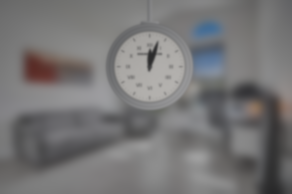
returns {"hour": 12, "minute": 3}
